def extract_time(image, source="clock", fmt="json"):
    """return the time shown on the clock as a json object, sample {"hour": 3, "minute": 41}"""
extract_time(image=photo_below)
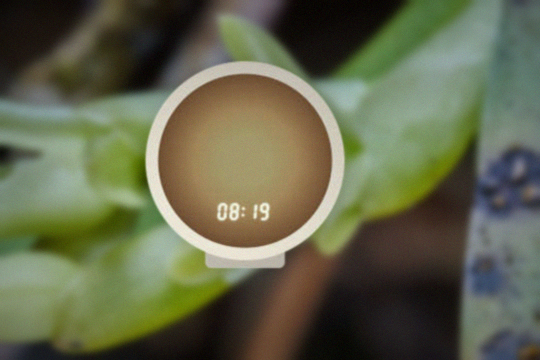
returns {"hour": 8, "minute": 19}
